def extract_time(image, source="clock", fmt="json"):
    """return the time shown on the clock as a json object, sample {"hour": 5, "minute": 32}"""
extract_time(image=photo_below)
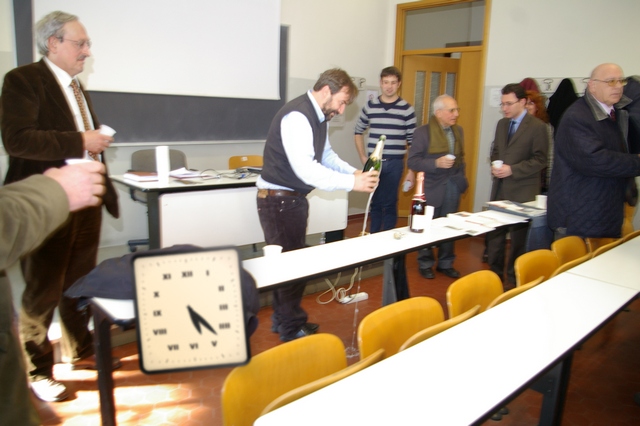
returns {"hour": 5, "minute": 23}
